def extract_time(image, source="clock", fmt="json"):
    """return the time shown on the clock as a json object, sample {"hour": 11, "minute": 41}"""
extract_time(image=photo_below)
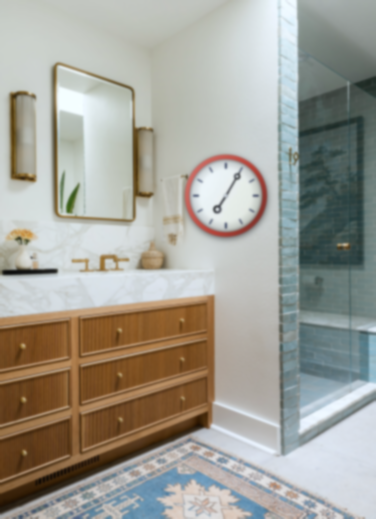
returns {"hour": 7, "minute": 5}
